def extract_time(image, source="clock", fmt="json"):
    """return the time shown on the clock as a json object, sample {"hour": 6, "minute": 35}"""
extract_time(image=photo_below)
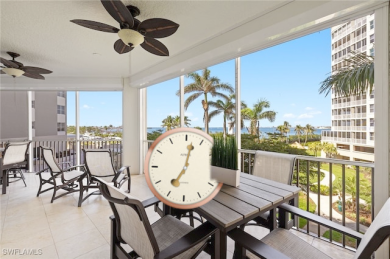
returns {"hour": 7, "minute": 2}
